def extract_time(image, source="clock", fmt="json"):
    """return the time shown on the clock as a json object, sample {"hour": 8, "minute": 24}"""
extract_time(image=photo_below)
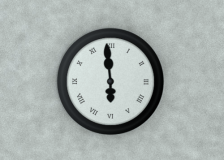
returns {"hour": 5, "minute": 59}
